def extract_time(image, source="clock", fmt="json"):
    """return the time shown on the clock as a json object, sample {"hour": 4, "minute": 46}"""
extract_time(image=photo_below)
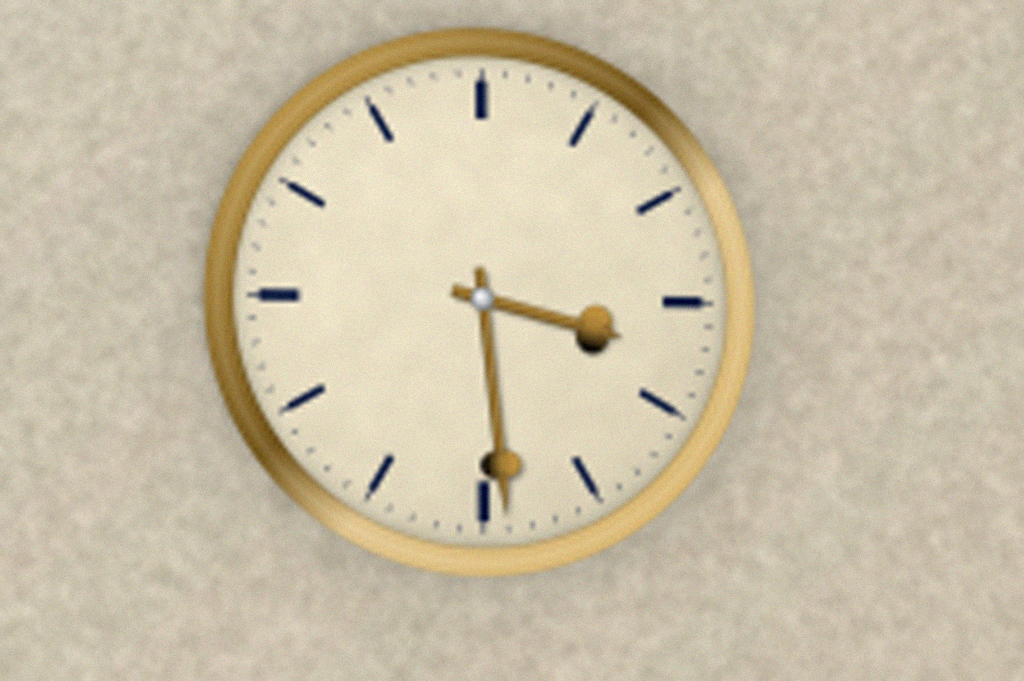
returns {"hour": 3, "minute": 29}
